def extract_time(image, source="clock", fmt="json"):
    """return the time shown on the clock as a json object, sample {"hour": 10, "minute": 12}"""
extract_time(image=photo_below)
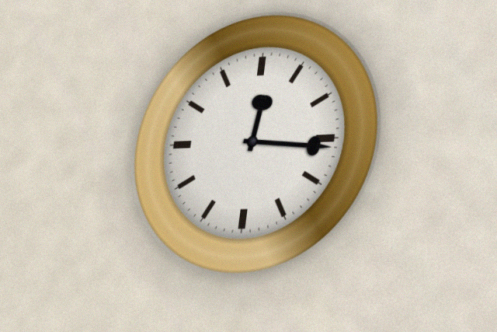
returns {"hour": 12, "minute": 16}
